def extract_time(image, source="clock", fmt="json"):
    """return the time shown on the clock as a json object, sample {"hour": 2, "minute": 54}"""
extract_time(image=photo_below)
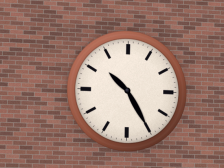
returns {"hour": 10, "minute": 25}
